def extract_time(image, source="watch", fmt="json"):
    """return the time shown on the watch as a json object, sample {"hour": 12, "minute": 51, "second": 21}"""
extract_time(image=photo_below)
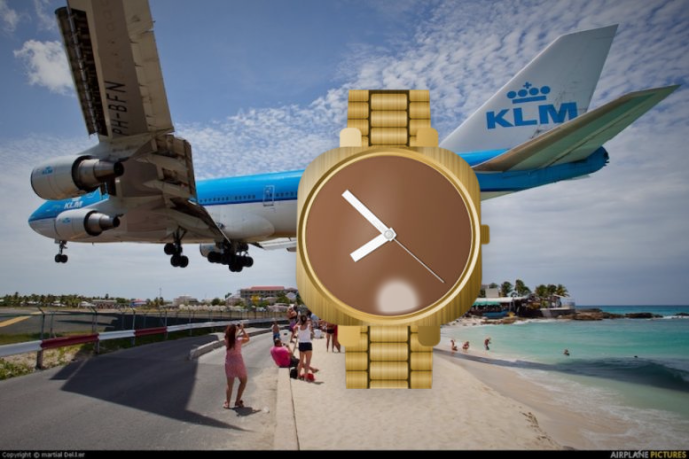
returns {"hour": 7, "minute": 52, "second": 22}
